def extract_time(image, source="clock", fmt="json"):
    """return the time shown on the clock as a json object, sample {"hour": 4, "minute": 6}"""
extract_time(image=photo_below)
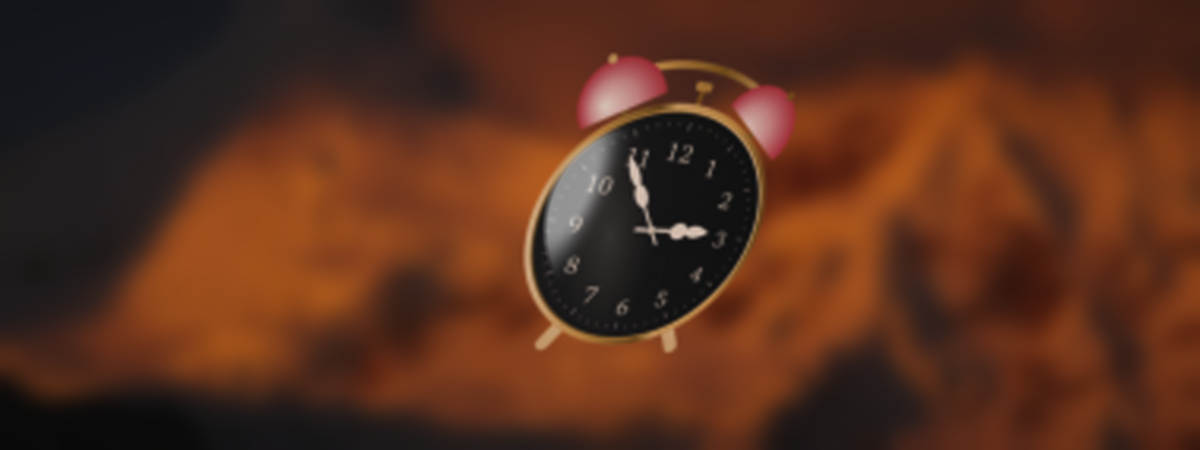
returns {"hour": 2, "minute": 54}
